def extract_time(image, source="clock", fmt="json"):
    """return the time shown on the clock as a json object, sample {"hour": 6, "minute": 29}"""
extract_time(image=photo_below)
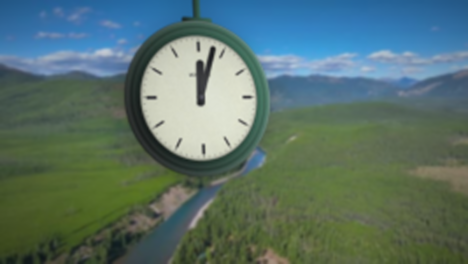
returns {"hour": 12, "minute": 3}
